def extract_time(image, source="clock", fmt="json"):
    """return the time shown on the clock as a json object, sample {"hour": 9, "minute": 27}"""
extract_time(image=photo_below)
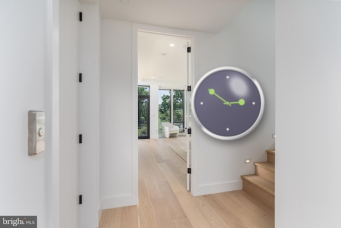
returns {"hour": 2, "minute": 51}
